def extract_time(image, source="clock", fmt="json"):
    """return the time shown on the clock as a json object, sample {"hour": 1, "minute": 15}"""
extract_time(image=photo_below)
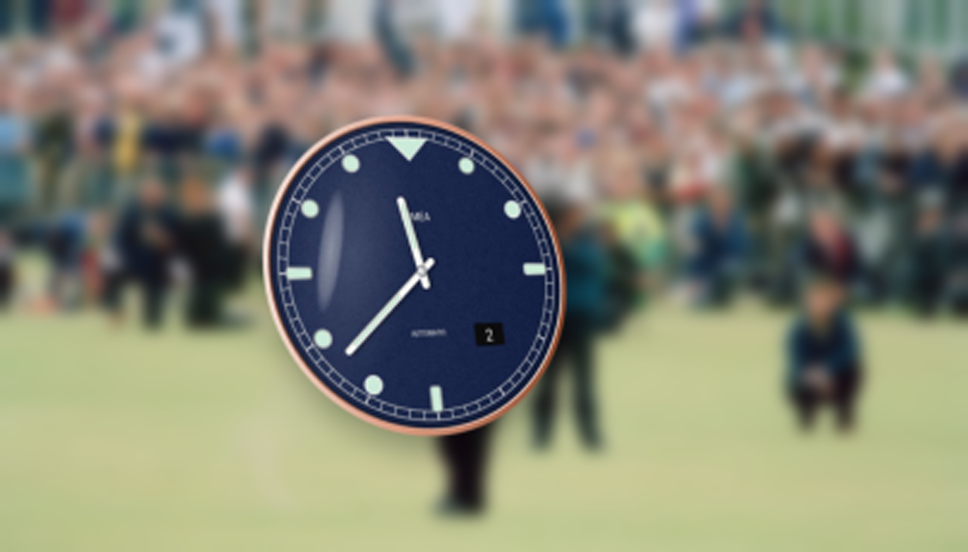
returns {"hour": 11, "minute": 38}
